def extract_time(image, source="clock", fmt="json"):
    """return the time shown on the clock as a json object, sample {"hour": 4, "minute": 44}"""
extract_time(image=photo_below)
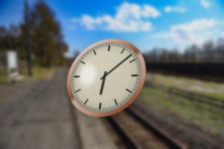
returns {"hour": 6, "minute": 8}
